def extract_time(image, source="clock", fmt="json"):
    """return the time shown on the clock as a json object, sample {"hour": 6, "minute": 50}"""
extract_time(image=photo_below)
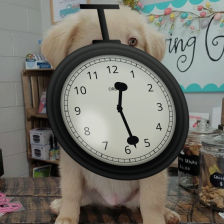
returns {"hour": 12, "minute": 28}
